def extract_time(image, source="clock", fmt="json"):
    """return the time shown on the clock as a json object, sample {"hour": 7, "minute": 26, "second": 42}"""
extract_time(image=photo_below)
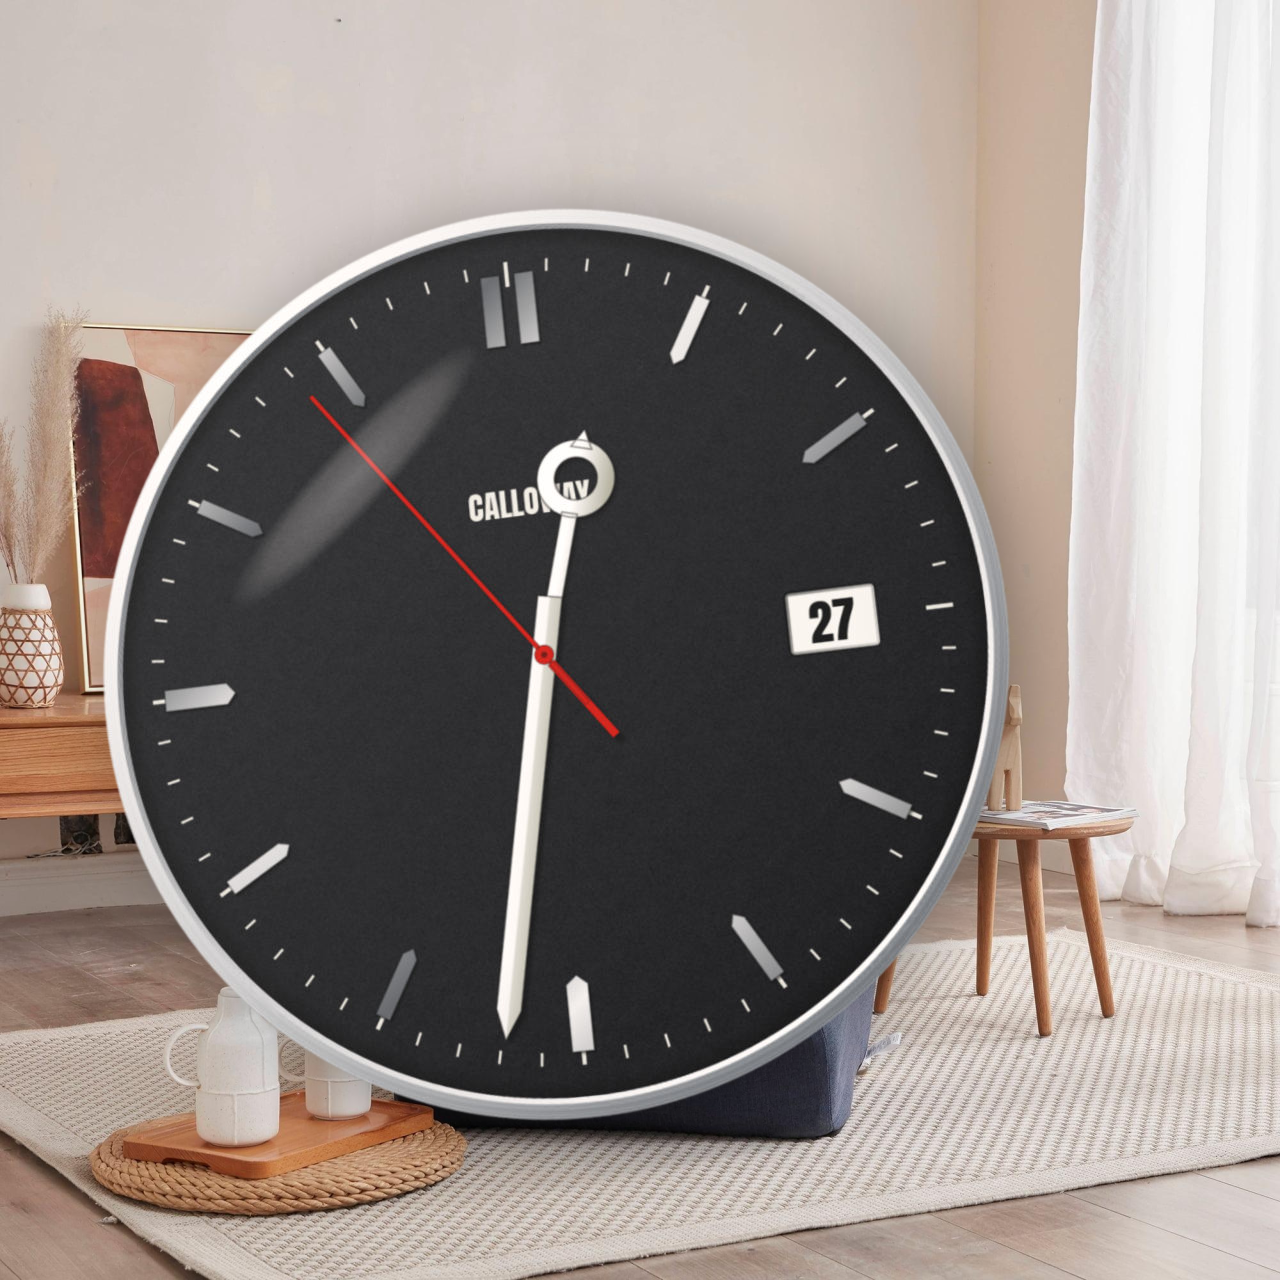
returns {"hour": 12, "minute": 31, "second": 54}
